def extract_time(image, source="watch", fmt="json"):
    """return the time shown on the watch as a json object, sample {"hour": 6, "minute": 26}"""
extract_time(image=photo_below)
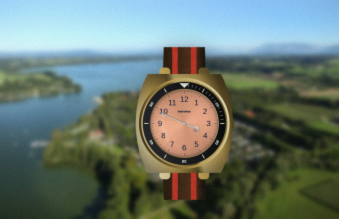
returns {"hour": 3, "minute": 49}
